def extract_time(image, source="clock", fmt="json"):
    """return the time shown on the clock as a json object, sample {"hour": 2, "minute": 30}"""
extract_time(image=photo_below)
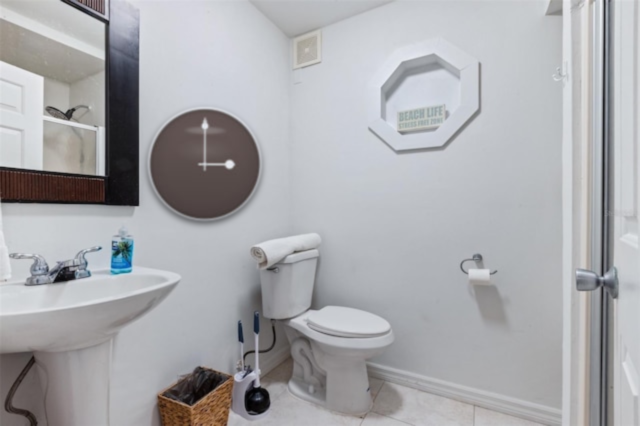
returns {"hour": 3, "minute": 0}
